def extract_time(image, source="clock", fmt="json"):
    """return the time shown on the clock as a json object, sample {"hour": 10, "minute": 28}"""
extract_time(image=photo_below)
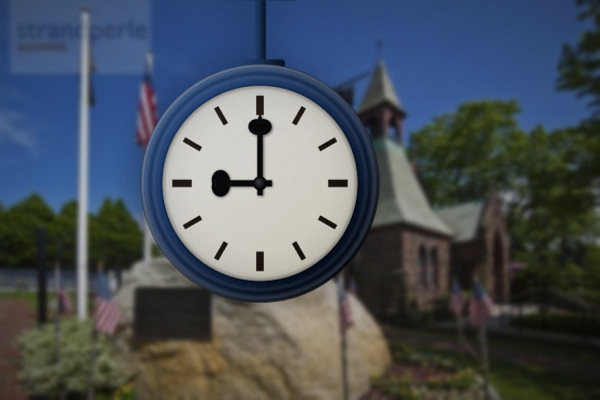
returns {"hour": 9, "minute": 0}
